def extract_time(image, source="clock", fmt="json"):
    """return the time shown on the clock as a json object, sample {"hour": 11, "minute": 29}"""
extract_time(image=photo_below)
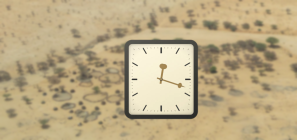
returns {"hour": 12, "minute": 18}
